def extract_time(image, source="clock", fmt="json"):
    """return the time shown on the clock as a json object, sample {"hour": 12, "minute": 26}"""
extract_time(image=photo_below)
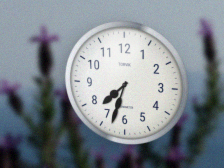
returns {"hour": 7, "minute": 33}
